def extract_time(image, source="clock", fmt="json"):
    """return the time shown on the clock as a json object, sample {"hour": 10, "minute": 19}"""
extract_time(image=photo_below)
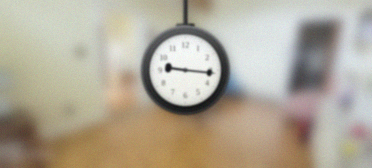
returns {"hour": 9, "minute": 16}
